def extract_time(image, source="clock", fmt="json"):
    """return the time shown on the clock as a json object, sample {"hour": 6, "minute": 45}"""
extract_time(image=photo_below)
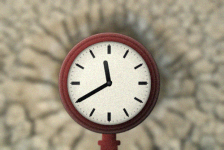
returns {"hour": 11, "minute": 40}
